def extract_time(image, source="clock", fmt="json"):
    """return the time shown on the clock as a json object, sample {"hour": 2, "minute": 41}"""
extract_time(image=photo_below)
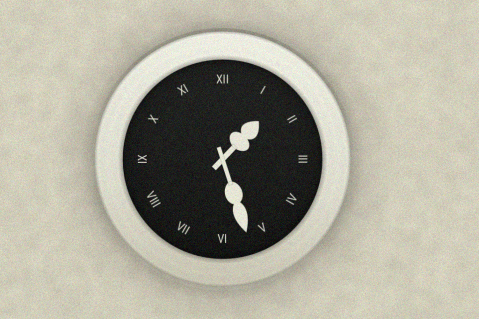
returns {"hour": 1, "minute": 27}
